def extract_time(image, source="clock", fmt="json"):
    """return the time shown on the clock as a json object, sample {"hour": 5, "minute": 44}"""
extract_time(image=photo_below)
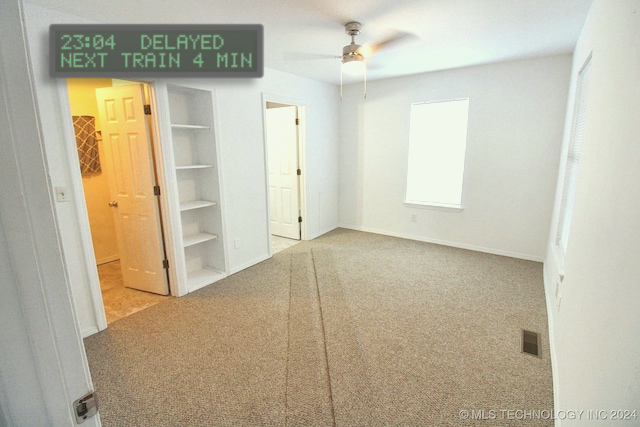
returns {"hour": 23, "minute": 4}
